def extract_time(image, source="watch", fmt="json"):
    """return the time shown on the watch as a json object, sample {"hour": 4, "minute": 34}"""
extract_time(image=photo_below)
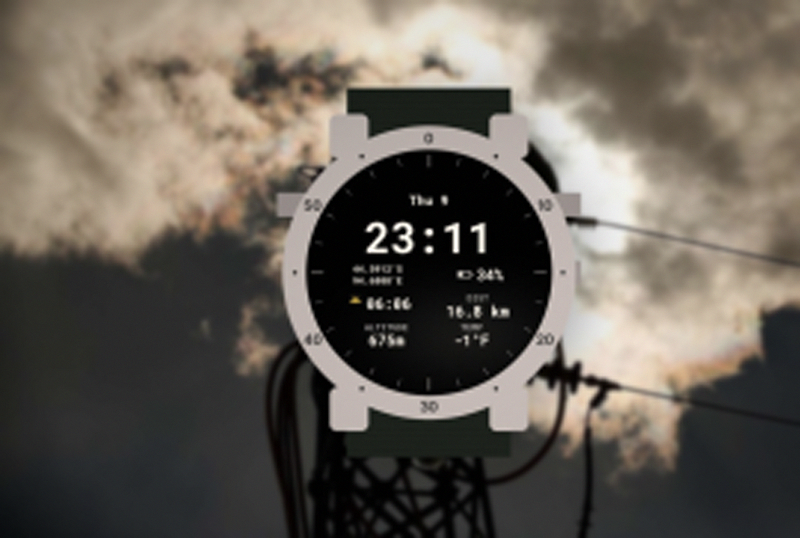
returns {"hour": 23, "minute": 11}
